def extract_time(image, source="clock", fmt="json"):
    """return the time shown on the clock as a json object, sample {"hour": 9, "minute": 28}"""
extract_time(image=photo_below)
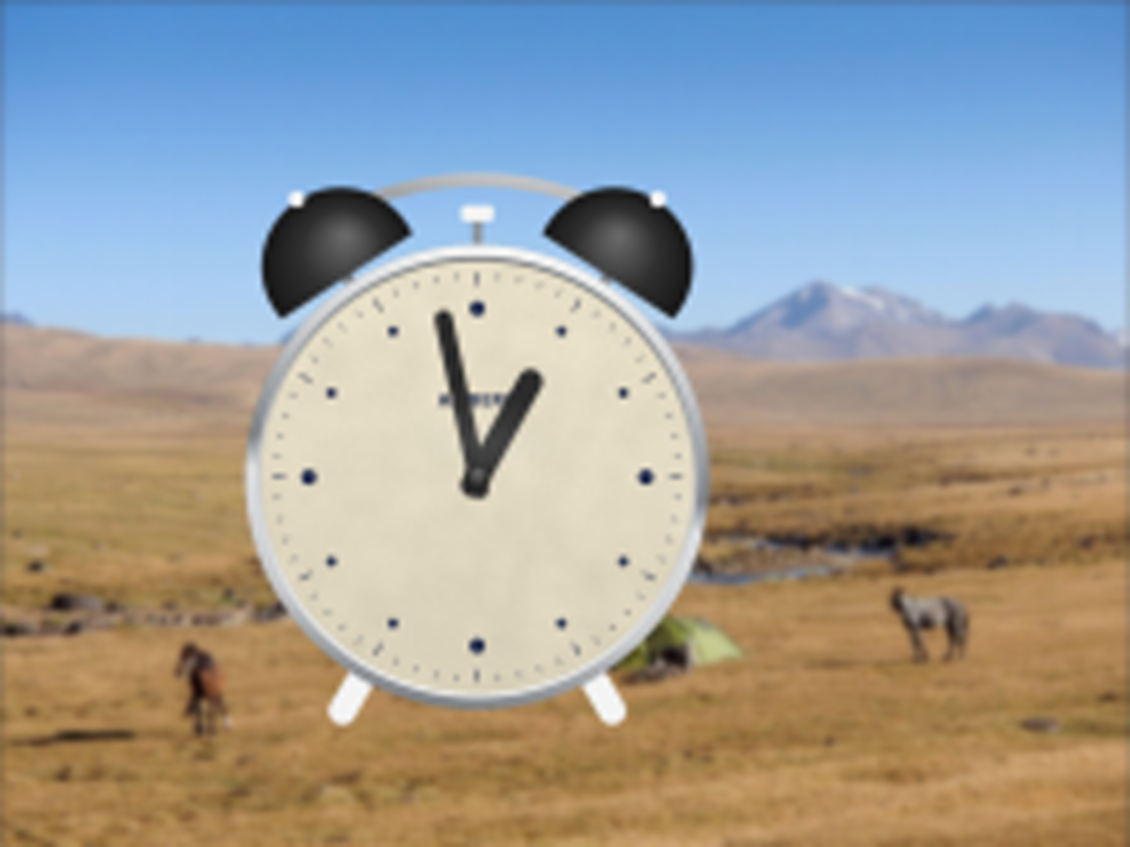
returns {"hour": 12, "minute": 58}
